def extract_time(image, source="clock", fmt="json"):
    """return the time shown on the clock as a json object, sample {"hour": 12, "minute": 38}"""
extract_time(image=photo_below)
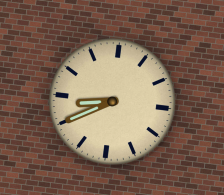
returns {"hour": 8, "minute": 40}
